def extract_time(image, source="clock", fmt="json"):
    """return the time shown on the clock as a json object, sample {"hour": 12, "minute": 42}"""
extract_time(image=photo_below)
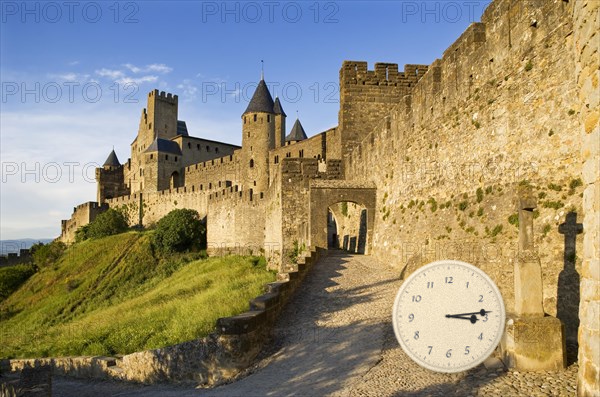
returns {"hour": 3, "minute": 14}
